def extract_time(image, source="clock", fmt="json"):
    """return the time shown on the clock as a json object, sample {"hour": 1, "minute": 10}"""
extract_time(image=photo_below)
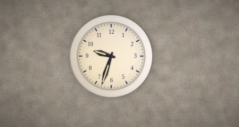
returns {"hour": 9, "minute": 33}
